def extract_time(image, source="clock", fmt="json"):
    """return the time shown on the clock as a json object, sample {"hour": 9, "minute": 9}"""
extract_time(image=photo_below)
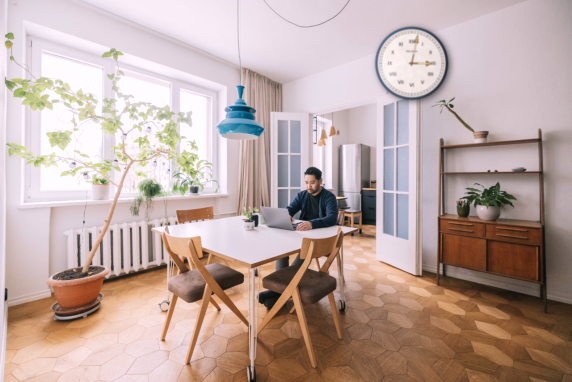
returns {"hour": 3, "minute": 2}
